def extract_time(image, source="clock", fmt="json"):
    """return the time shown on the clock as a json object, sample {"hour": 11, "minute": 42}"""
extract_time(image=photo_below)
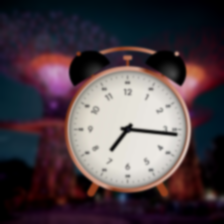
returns {"hour": 7, "minute": 16}
